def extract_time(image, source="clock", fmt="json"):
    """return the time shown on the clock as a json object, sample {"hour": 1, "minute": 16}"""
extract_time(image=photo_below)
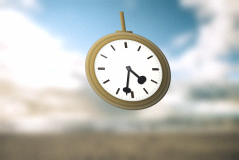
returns {"hour": 4, "minute": 32}
